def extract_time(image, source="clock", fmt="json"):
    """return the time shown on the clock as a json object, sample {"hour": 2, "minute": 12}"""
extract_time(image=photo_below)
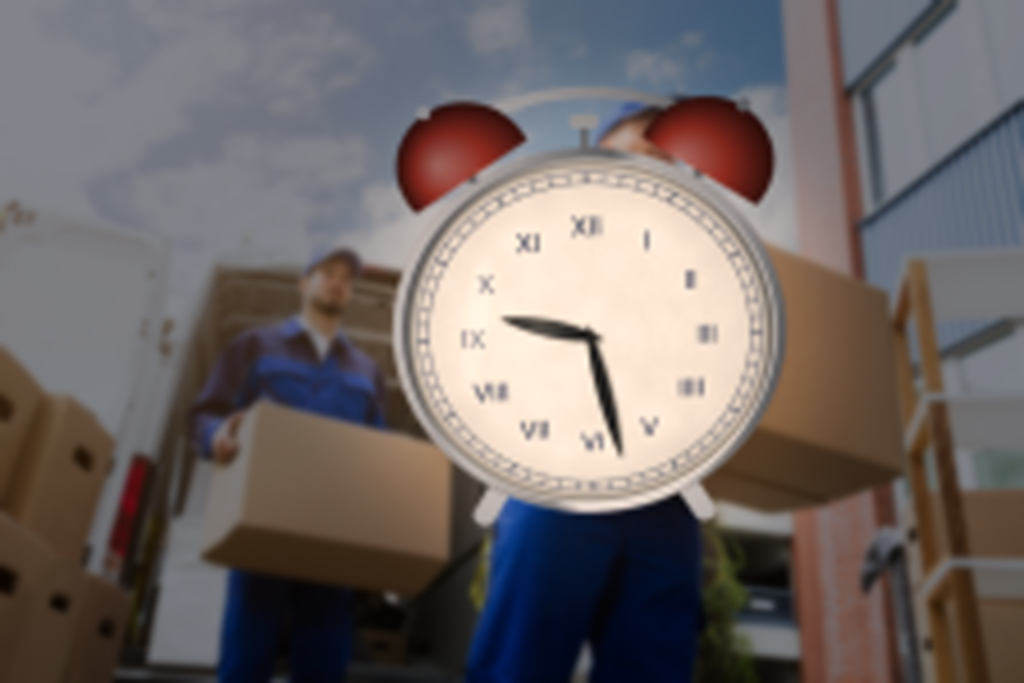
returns {"hour": 9, "minute": 28}
